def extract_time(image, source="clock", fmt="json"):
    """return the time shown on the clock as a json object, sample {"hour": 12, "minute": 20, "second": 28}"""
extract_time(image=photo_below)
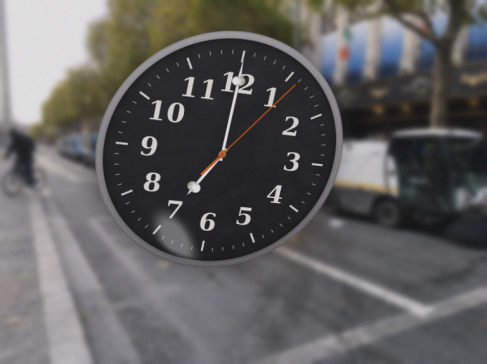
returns {"hour": 7, "minute": 0, "second": 6}
